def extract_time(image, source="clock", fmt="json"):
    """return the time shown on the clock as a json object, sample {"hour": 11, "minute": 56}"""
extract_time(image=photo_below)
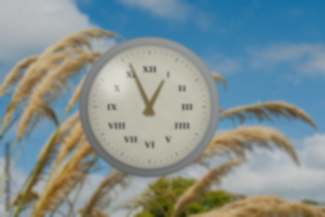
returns {"hour": 12, "minute": 56}
